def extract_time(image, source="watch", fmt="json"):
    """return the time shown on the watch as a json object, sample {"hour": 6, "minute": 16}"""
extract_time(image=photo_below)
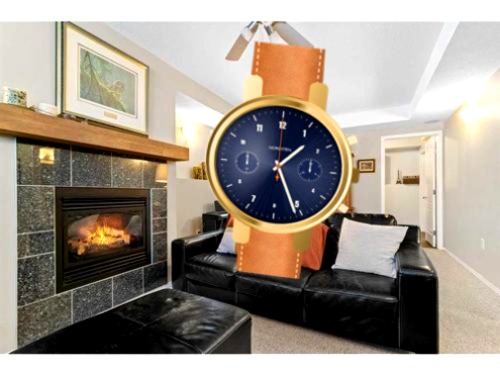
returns {"hour": 1, "minute": 26}
